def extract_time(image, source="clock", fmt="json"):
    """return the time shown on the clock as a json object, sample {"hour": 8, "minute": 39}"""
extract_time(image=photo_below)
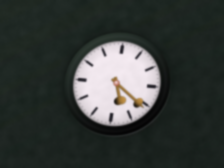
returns {"hour": 5, "minute": 21}
